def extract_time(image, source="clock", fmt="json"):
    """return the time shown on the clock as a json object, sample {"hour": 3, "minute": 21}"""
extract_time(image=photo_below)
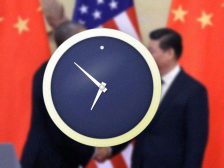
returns {"hour": 6, "minute": 52}
